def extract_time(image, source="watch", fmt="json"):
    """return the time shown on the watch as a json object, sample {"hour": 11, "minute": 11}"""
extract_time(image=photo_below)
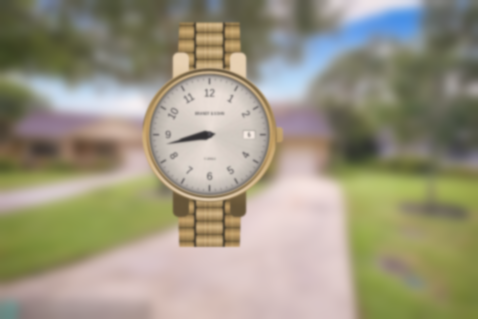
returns {"hour": 8, "minute": 43}
